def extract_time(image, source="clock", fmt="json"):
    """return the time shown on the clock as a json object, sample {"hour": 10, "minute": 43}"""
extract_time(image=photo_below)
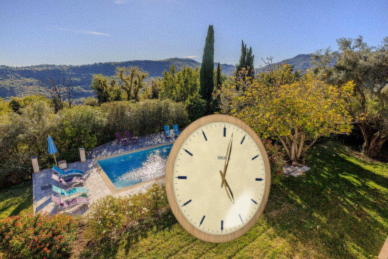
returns {"hour": 5, "minute": 2}
